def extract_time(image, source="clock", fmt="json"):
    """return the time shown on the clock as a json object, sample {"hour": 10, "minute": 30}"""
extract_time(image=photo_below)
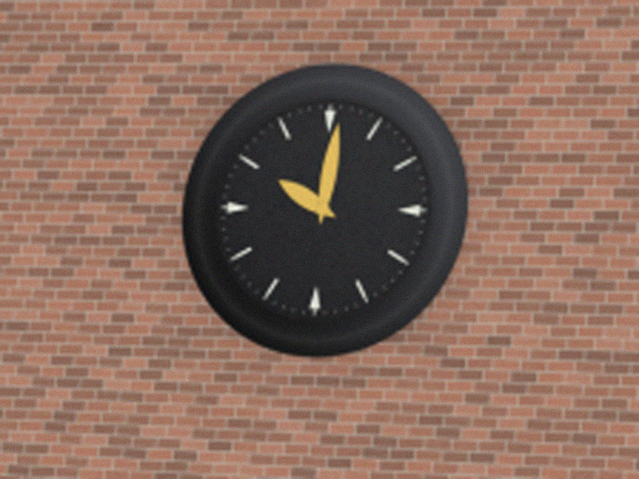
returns {"hour": 10, "minute": 1}
